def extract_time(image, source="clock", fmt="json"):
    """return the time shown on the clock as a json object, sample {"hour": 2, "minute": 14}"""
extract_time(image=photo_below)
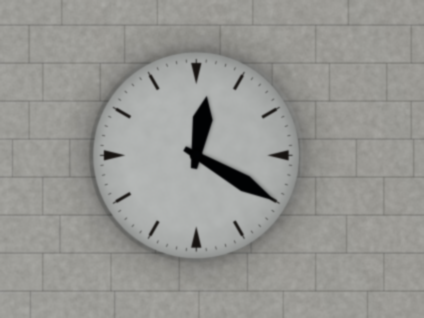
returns {"hour": 12, "minute": 20}
